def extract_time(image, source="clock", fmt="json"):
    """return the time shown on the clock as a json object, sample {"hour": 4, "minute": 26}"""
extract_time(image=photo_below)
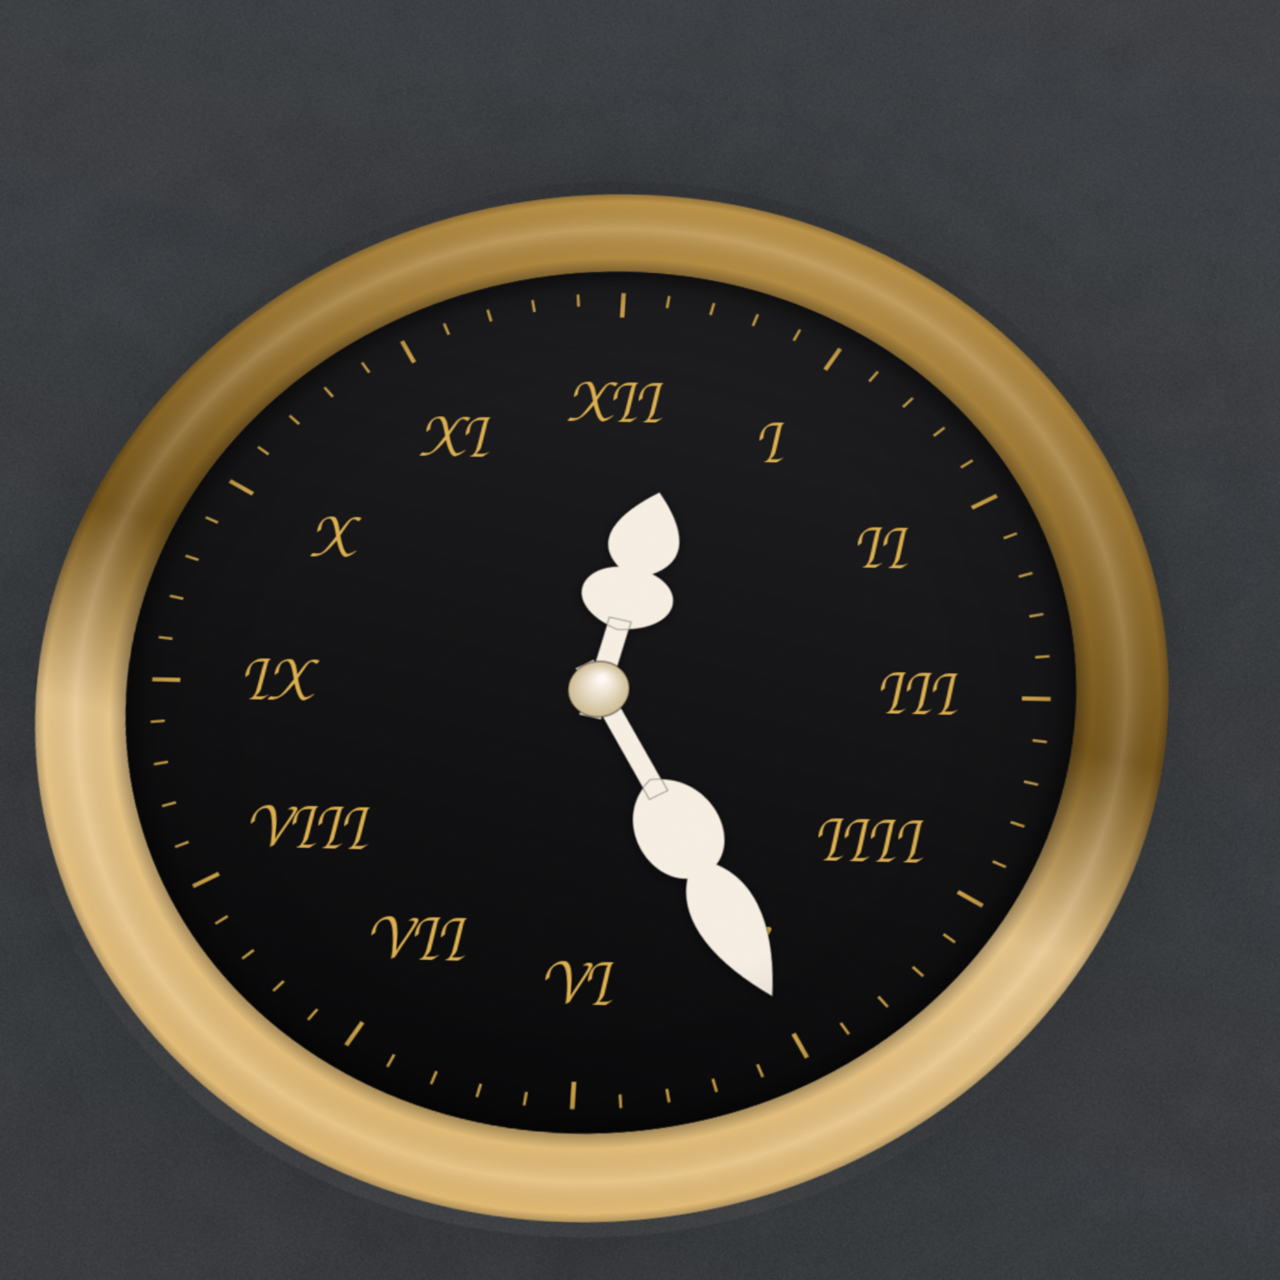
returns {"hour": 12, "minute": 25}
